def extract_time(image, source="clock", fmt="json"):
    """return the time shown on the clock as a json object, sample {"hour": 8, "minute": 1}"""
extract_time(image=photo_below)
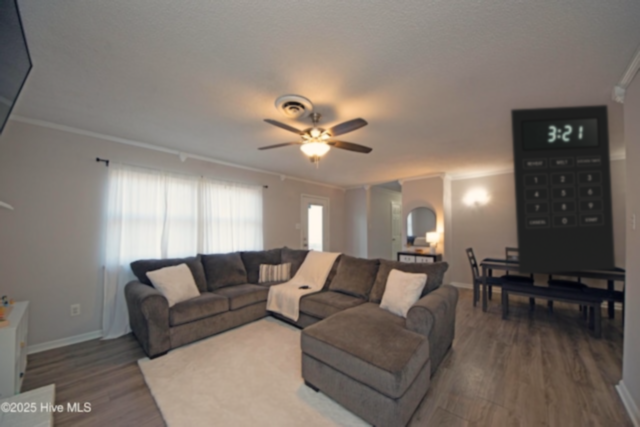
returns {"hour": 3, "minute": 21}
